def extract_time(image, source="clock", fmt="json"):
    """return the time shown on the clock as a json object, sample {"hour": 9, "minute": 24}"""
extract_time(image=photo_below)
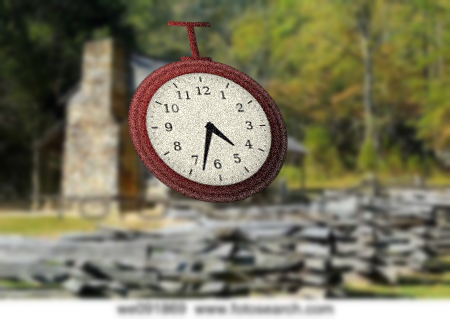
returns {"hour": 4, "minute": 33}
